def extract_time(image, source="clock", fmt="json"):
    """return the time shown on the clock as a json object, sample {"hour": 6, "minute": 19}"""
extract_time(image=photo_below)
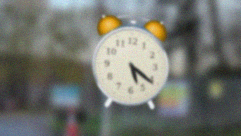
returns {"hour": 5, "minute": 21}
